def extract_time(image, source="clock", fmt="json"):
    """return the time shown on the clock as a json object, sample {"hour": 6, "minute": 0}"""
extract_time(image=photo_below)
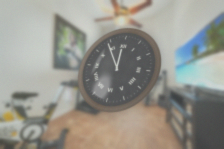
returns {"hour": 11, "minute": 54}
